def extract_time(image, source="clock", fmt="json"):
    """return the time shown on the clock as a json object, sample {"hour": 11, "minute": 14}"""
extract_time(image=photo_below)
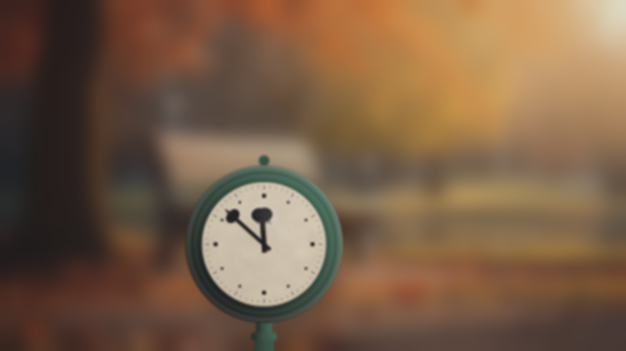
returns {"hour": 11, "minute": 52}
